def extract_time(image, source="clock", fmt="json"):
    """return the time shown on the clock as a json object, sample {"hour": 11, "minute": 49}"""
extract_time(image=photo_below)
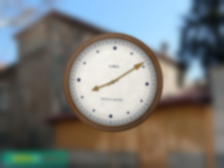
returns {"hour": 8, "minute": 9}
